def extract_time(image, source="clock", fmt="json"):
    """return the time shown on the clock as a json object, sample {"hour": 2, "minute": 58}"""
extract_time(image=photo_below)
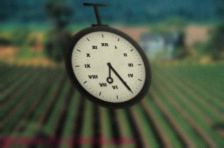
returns {"hour": 6, "minute": 25}
